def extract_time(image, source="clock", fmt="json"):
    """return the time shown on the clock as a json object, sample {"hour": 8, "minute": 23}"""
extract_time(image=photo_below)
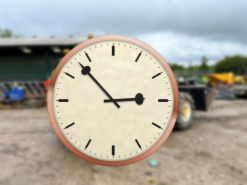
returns {"hour": 2, "minute": 53}
